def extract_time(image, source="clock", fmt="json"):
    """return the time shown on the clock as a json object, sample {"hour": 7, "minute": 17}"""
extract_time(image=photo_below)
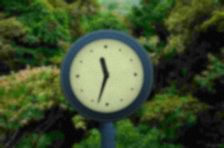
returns {"hour": 11, "minute": 33}
